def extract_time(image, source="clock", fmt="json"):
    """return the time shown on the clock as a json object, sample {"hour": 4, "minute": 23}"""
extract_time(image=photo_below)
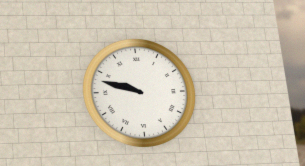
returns {"hour": 9, "minute": 48}
